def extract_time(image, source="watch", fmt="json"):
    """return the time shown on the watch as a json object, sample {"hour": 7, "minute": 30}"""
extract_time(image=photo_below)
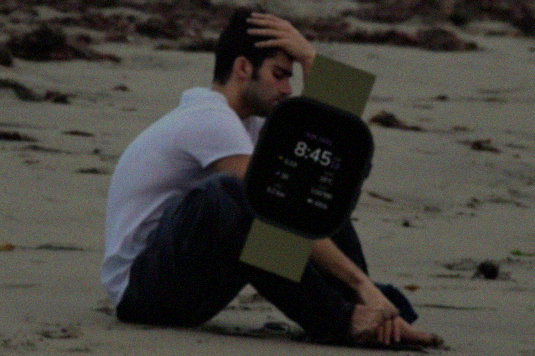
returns {"hour": 8, "minute": 45}
